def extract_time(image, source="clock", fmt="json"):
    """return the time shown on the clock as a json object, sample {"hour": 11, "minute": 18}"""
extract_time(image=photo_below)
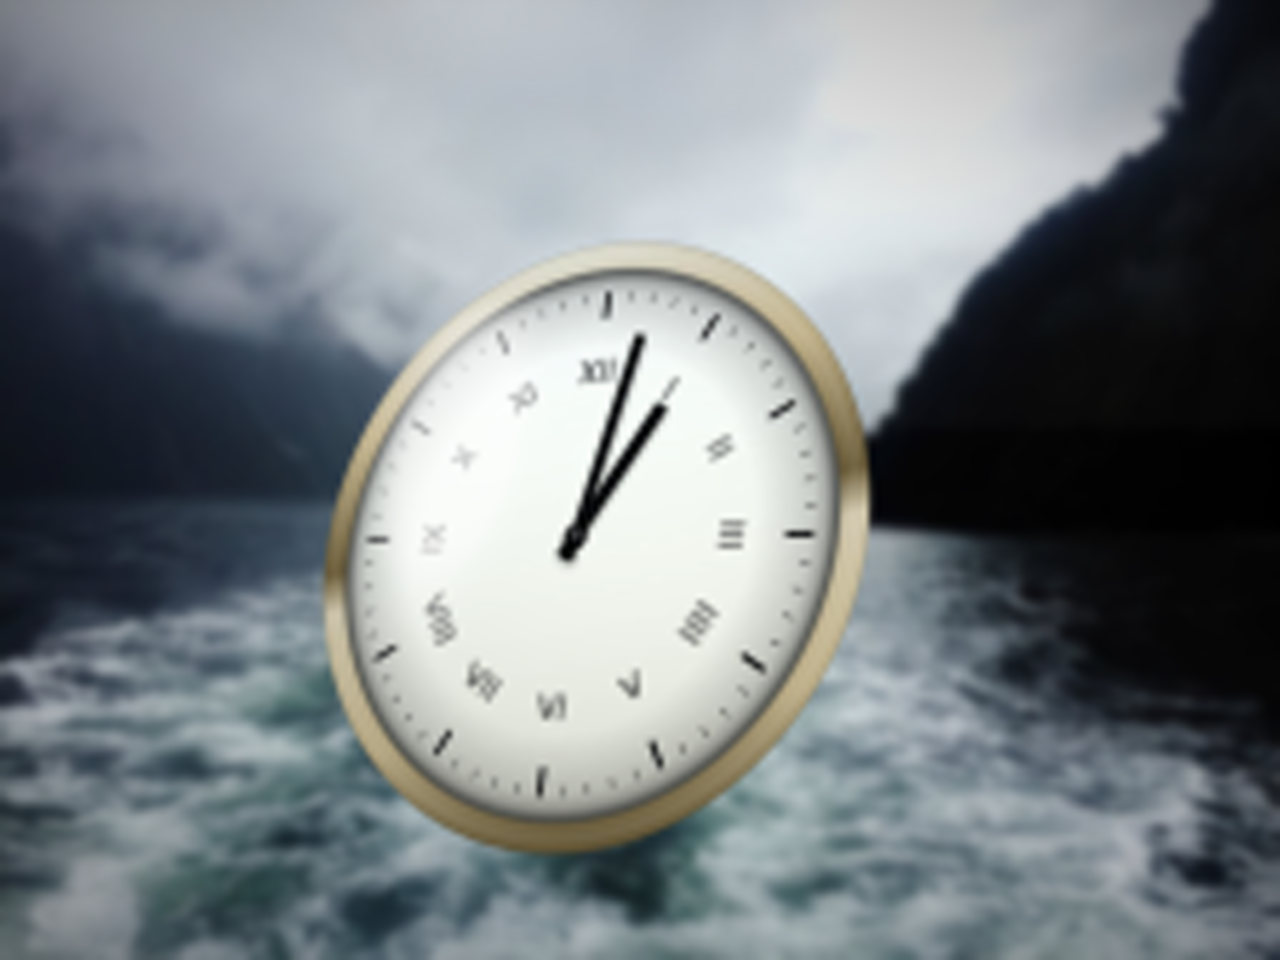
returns {"hour": 1, "minute": 2}
